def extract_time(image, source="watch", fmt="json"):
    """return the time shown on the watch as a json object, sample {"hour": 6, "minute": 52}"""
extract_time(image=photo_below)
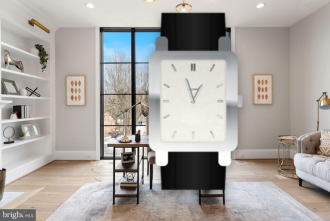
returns {"hour": 12, "minute": 57}
